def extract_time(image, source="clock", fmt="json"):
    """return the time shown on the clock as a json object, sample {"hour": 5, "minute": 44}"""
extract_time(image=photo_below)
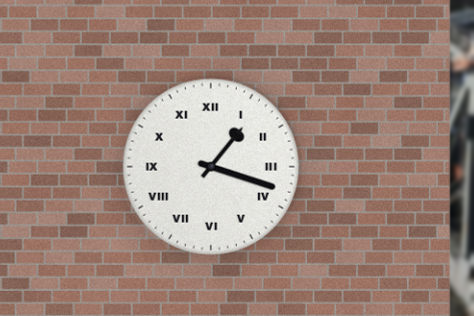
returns {"hour": 1, "minute": 18}
